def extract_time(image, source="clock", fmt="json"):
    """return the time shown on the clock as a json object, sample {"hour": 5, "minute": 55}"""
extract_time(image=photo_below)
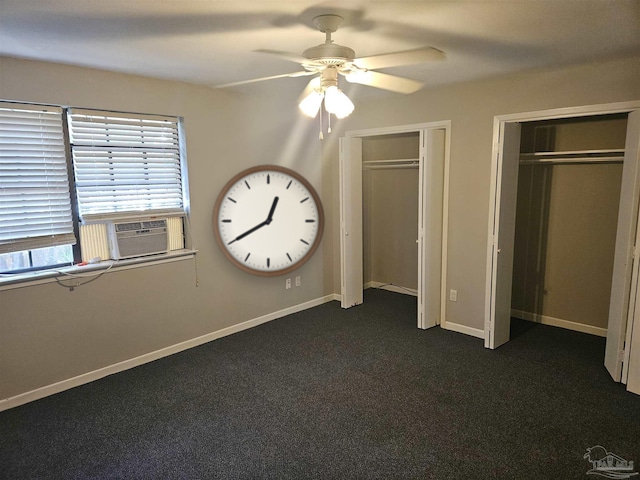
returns {"hour": 12, "minute": 40}
